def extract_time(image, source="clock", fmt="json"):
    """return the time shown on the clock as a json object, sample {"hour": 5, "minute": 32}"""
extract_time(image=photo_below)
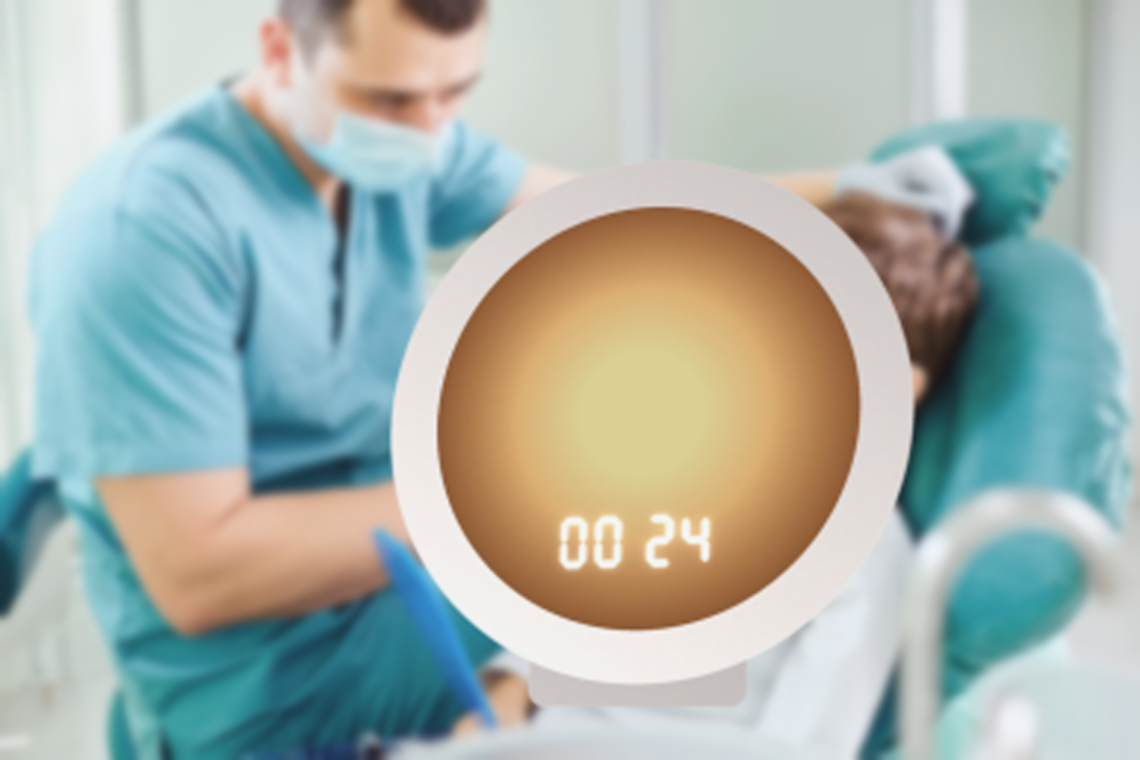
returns {"hour": 0, "minute": 24}
